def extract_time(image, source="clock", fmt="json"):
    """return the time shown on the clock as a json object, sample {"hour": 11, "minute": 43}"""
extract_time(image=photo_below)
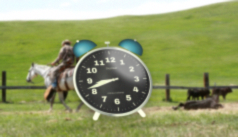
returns {"hour": 8, "minute": 42}
